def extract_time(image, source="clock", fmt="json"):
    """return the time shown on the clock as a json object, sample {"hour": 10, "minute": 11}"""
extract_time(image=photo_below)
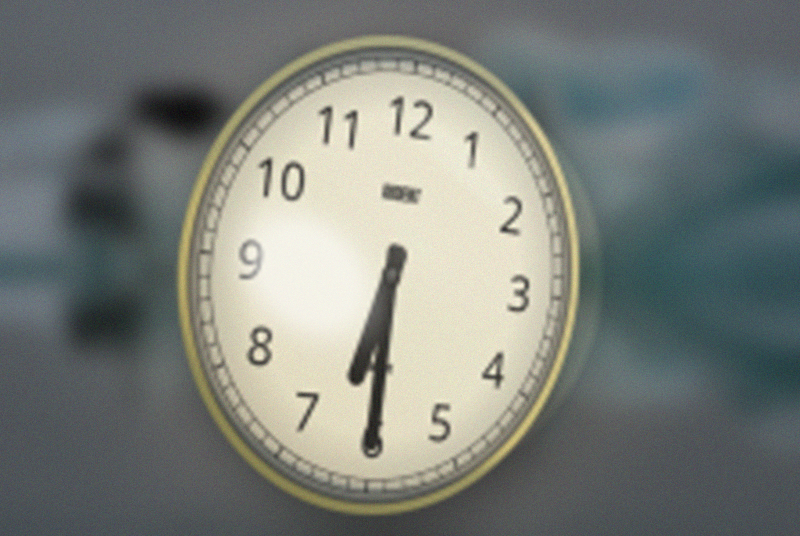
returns {"hour": 6, "minute": 30}
